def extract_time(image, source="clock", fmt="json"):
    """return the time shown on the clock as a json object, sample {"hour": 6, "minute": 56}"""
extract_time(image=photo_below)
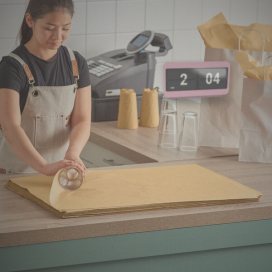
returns {"hour": 2, "minute": 4}
